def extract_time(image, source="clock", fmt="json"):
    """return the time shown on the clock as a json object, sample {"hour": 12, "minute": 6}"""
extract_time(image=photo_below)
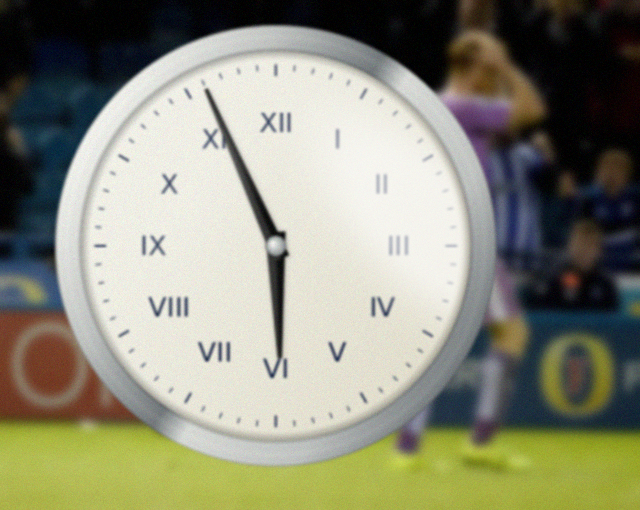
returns {"hour": 5, "minute": 56}
